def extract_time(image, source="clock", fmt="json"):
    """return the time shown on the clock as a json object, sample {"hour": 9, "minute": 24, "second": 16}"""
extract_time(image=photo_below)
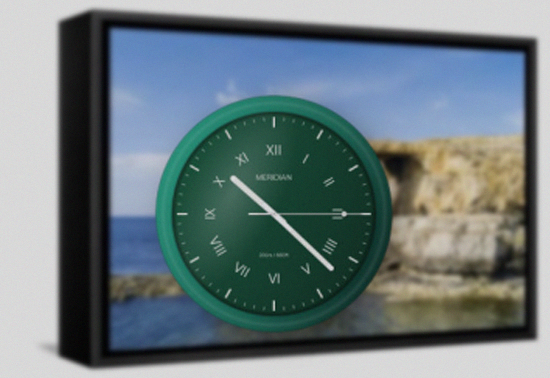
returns {"hour": 10, "minute": 22, "second": 15}
